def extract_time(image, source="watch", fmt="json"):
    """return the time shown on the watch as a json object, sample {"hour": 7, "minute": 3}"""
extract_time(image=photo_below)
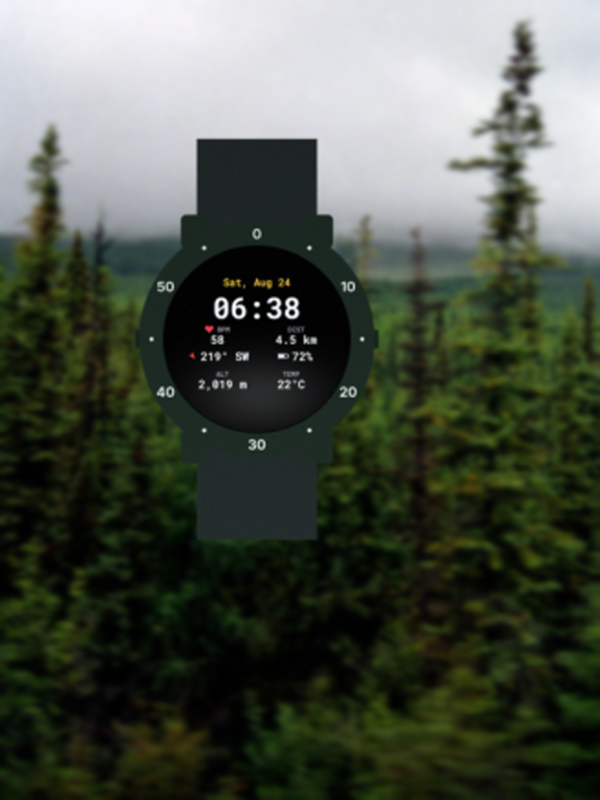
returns {"hour": 6, "minute": 38}
